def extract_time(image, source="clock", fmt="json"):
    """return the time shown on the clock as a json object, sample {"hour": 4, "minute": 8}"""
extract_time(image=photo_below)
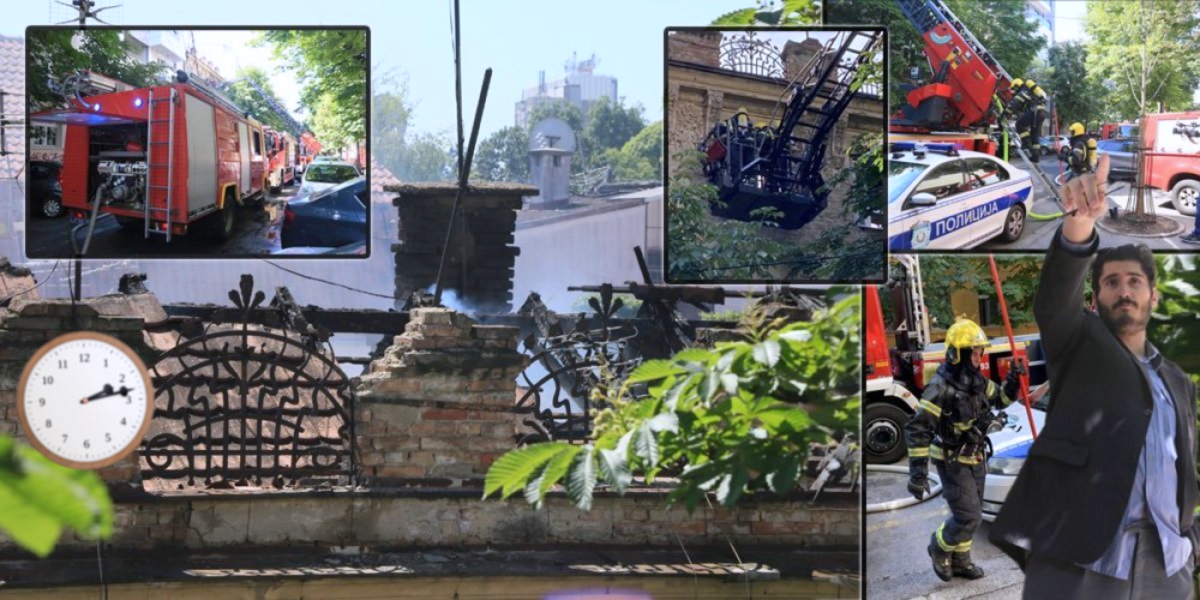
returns {"hour": 2, "minute": 13}
